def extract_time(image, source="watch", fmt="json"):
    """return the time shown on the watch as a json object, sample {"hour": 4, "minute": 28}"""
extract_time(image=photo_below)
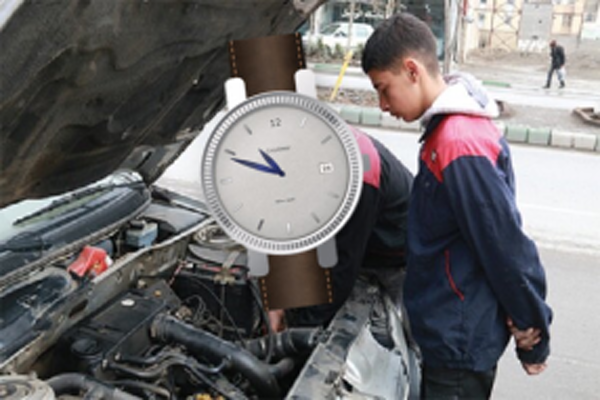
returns {"hour": 10, "minute": 49}
